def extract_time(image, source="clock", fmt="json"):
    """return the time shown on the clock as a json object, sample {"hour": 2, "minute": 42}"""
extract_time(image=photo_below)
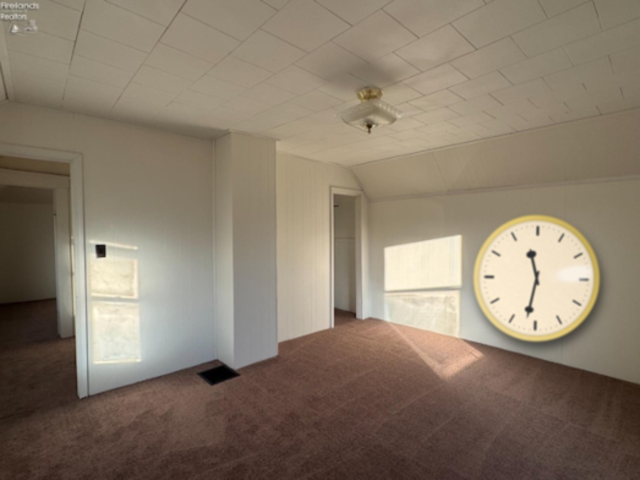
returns {"hour": 11, "minute": 32}
